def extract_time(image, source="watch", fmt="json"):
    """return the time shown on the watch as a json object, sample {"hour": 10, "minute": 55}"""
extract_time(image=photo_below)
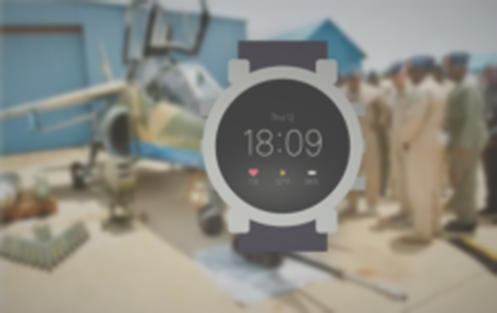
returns {"hour": 18, "minute": 9}
